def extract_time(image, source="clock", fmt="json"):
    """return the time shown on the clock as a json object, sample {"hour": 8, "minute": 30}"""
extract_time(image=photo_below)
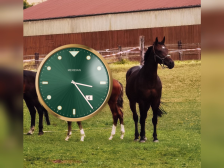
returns {"hour": 3, "minute": 24}
